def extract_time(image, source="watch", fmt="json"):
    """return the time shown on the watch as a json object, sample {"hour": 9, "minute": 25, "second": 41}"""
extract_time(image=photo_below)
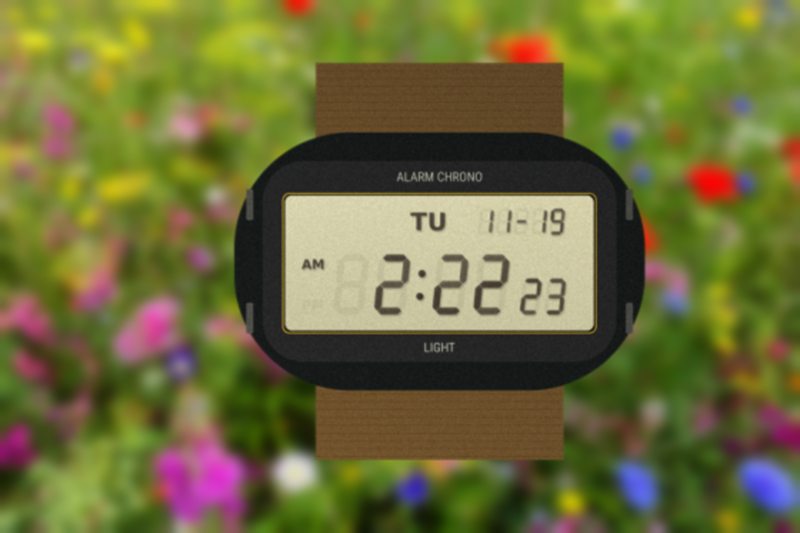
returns {"hour": 2, "minute": 22, "second": 23}
